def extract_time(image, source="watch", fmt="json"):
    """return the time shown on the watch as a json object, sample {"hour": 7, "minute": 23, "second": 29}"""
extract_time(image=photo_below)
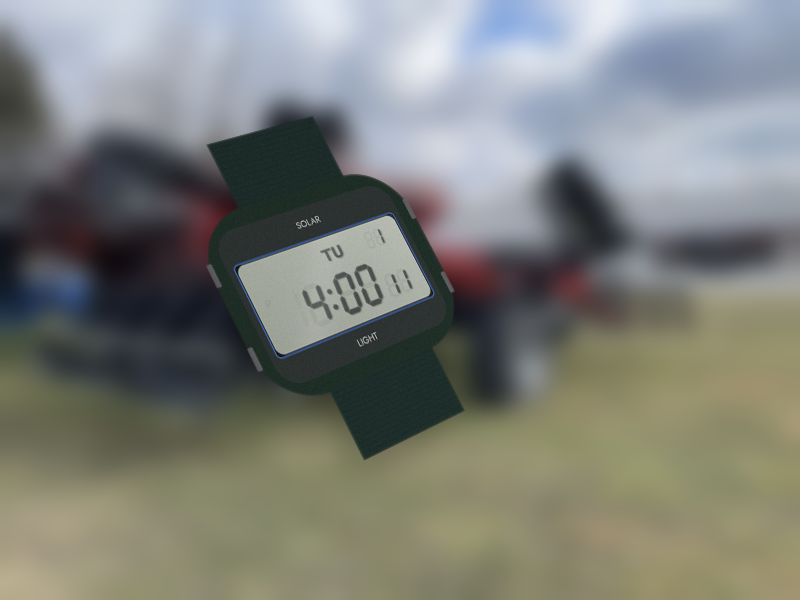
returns {"hour": 4, "minute": 0, "second": 11}
